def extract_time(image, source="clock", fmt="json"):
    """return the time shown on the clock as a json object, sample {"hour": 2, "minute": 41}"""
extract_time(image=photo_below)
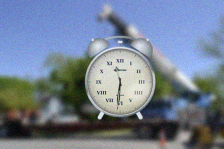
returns {"hour": 11, "minute": 31}
